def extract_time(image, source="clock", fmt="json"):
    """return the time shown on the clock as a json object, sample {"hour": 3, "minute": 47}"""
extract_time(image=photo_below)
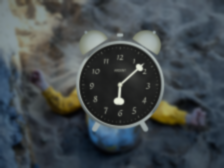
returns {"hour": 6, "minute": 8}
